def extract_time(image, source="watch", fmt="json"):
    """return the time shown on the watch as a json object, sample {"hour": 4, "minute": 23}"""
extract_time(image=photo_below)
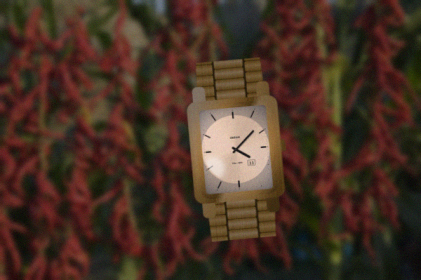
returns {"hour": 4, "minute": 8}
